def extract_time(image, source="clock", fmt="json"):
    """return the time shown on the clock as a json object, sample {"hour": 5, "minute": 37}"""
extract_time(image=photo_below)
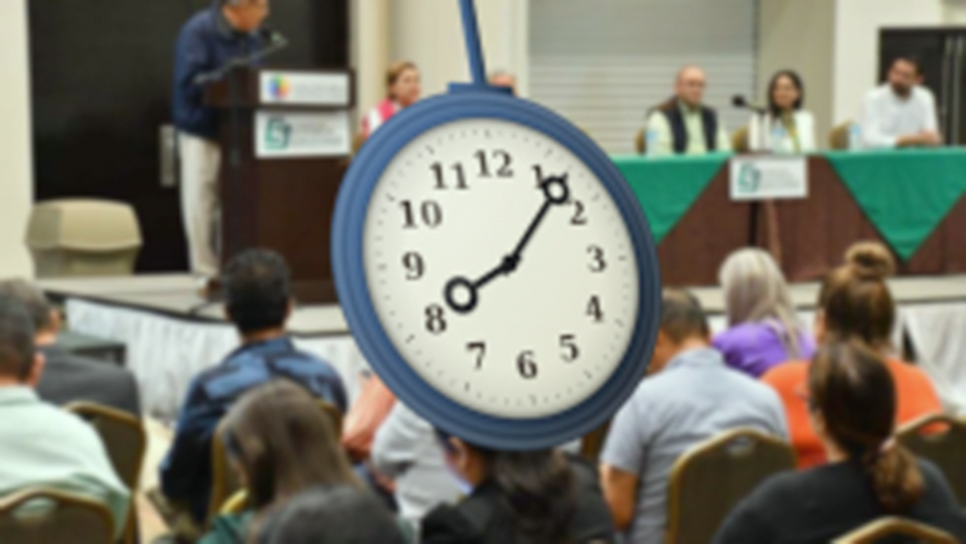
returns {"hour": 8, "minute": 7}
